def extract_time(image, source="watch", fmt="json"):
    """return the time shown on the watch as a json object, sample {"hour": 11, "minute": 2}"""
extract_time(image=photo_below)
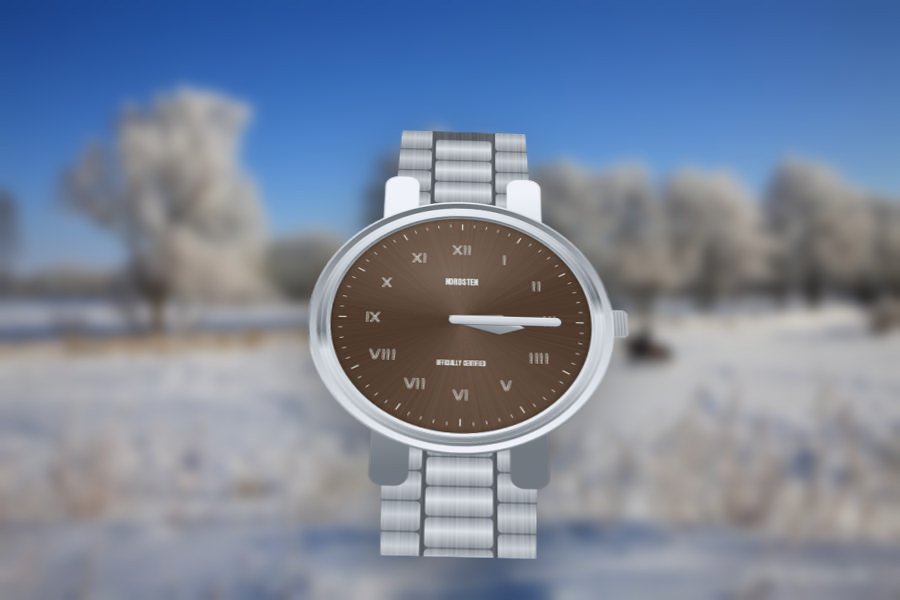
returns {"hour": 3, "minute": 15}
